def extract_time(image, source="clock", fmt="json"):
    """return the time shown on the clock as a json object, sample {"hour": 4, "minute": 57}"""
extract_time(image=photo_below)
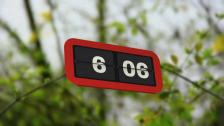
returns {"hour": 6, "minute": 6}
